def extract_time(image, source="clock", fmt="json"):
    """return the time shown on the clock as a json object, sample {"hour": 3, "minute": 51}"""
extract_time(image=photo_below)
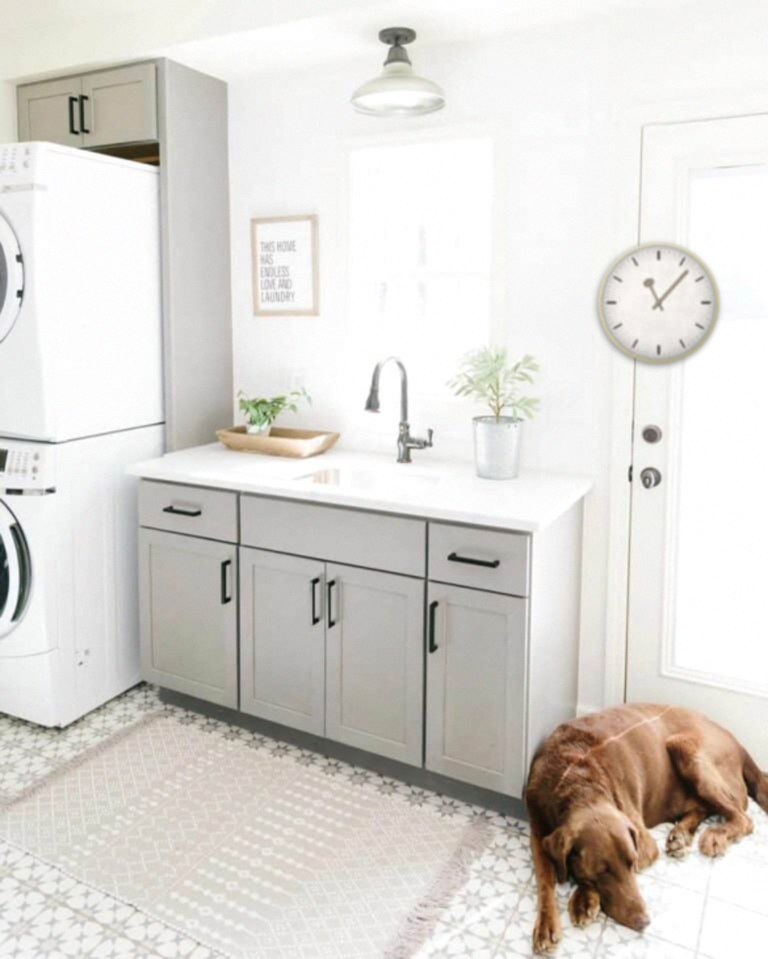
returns {"hour": 11, "minute": 7}
